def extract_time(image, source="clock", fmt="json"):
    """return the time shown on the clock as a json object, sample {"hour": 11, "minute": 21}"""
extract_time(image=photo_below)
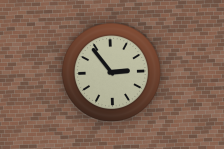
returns {"hour": 2, "minute": 54}
